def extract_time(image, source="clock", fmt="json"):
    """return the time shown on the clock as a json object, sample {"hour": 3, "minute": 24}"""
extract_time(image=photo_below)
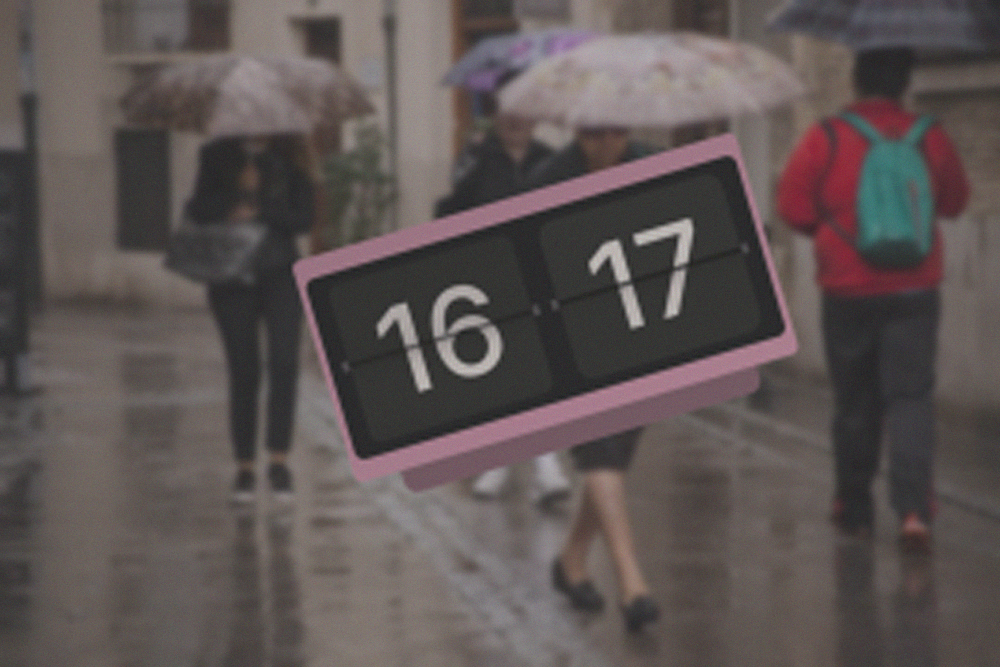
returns {"hour": 16, "minute": 17}
